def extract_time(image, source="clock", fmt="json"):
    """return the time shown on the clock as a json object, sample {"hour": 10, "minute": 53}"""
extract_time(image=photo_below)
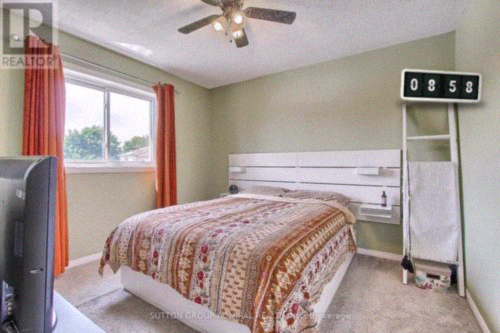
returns {"hour": 8, "minute": 58}
